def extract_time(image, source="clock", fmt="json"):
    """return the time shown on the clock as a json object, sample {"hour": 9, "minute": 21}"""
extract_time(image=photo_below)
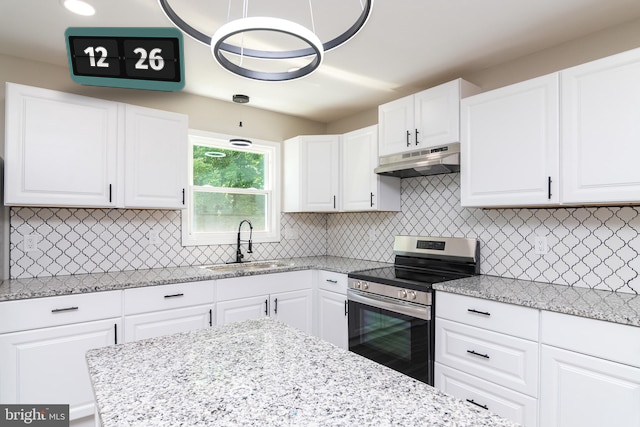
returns {"hour": 12, "minute": 26}
